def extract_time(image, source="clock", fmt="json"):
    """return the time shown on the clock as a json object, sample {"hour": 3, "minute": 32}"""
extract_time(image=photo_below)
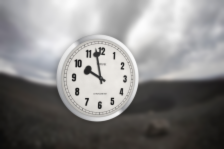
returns {"hour": 9, "minute": 58}
